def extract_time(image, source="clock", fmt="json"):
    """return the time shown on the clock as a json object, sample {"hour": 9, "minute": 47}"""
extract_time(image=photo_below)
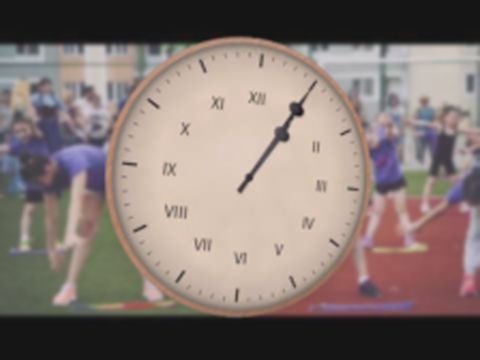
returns {"hour": 1, "minute": 5}
